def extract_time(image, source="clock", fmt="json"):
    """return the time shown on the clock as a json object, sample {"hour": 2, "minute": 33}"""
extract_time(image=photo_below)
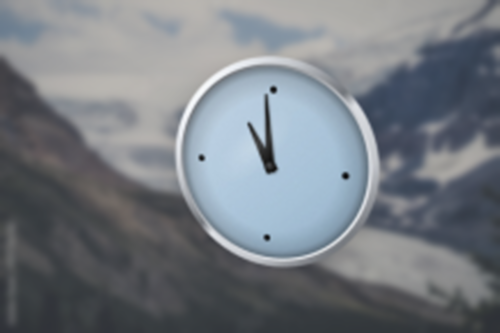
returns {"hour": 10, "minute": 59}
